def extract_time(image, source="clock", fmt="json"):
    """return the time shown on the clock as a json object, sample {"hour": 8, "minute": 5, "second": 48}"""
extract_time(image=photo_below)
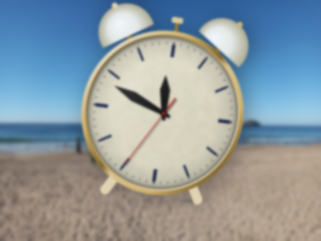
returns {"hour": 11, "minute": 48, "second": 35}
